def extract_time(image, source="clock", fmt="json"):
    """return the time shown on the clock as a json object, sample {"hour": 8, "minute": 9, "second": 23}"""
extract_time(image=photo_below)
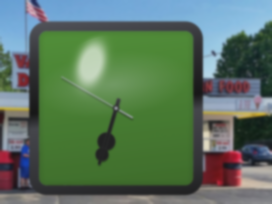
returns {"hour": 6, "minute": 32, "second": 50}
